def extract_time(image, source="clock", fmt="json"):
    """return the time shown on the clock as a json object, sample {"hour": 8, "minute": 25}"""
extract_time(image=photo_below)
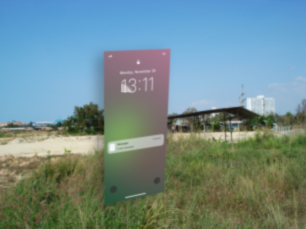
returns {"hour": 13, "minute": 11}
